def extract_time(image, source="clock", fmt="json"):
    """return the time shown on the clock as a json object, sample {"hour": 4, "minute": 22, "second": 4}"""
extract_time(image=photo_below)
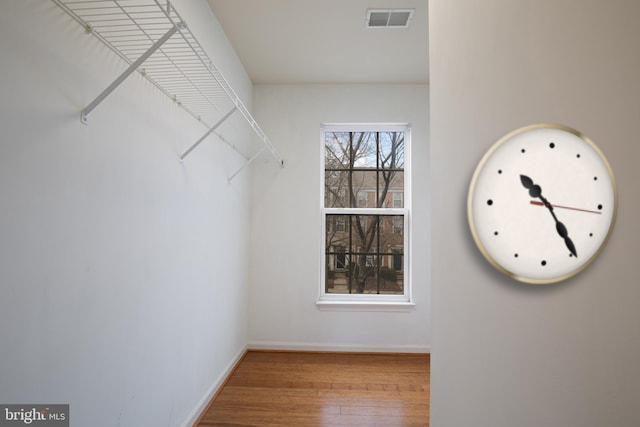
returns {"hour": 10, "minute": 24, "second": 16}
